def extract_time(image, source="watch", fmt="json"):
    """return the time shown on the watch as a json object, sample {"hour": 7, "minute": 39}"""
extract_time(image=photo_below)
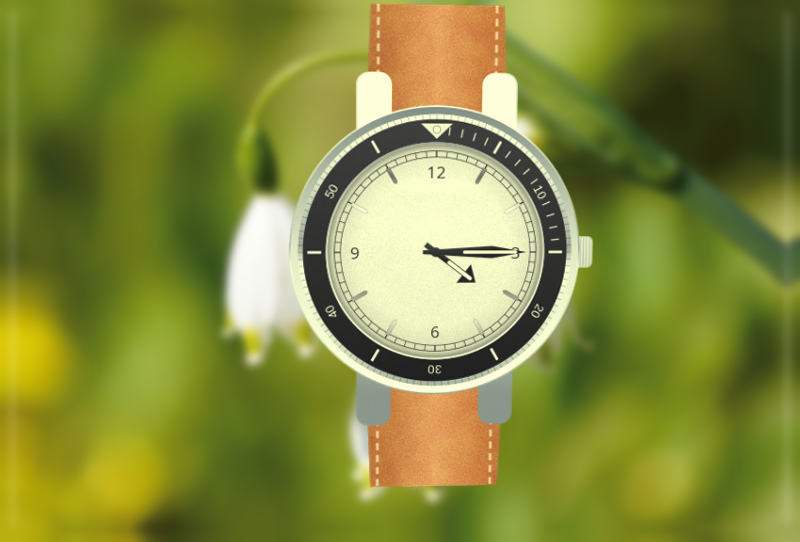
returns {"hour": 4, "minute": 15}
